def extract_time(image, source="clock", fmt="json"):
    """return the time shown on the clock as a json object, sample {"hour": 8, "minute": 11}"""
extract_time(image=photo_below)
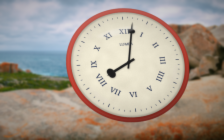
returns {"hour": 8, "minute": 2}
